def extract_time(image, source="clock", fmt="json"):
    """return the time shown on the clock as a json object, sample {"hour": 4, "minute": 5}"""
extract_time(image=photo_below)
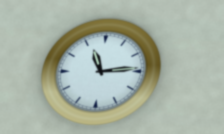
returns {"hour": 11, "minute": 14}
